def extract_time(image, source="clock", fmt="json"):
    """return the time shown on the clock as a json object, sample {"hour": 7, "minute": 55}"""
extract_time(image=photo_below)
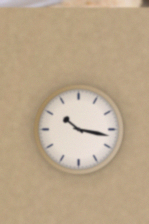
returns {"hour": 10, "minute": 17}
